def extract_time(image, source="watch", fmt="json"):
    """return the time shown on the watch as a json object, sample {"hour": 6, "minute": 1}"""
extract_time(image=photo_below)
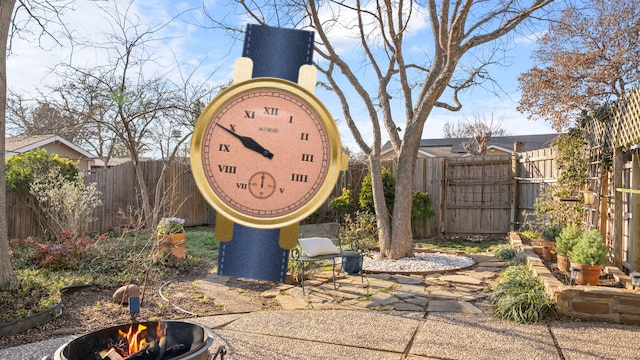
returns {"hour": 9, "minute": 49}
